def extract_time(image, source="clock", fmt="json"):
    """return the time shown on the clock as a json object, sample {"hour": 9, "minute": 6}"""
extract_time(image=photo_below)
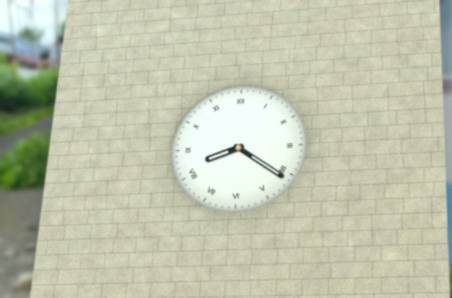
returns {"hour": 8, "minute": 21}
